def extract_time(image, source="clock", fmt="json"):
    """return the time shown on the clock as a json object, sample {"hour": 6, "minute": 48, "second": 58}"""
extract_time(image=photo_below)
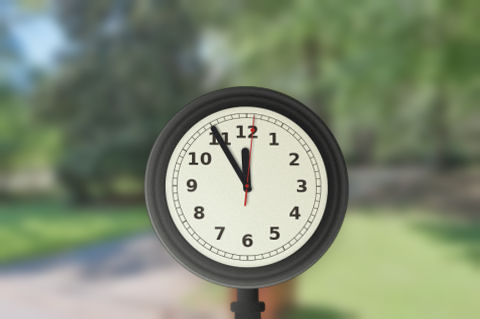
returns {"hour": 11, "minute": 55, "second": 1}
